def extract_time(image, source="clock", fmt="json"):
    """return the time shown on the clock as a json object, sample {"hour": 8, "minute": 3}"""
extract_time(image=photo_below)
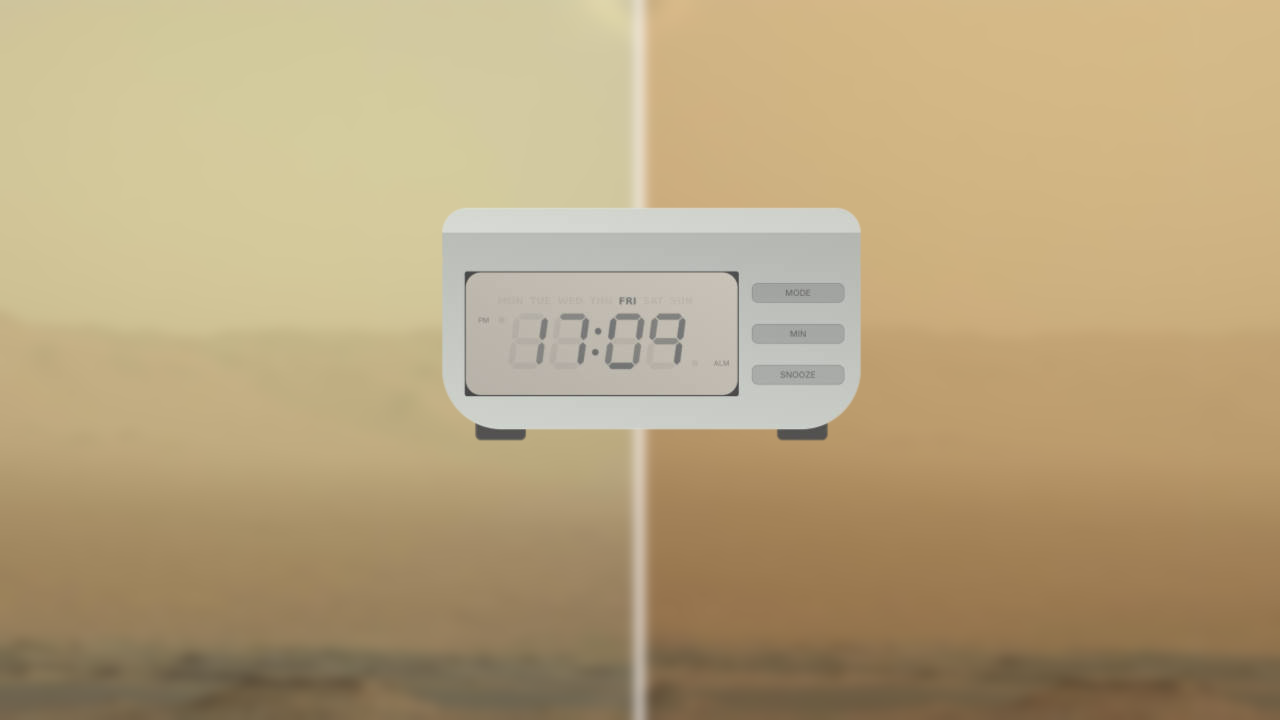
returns {"hour": 17, "minute": 9}
